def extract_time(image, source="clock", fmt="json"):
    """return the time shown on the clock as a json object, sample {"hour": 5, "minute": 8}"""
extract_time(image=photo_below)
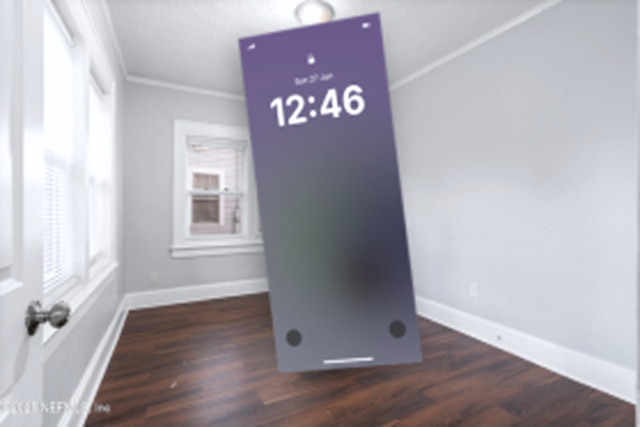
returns {"hour": 12, "minute": 46}
